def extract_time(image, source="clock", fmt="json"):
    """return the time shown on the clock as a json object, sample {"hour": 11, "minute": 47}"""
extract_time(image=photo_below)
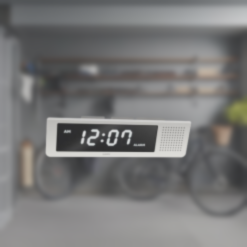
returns {"hour": 12, "minute": 7}
